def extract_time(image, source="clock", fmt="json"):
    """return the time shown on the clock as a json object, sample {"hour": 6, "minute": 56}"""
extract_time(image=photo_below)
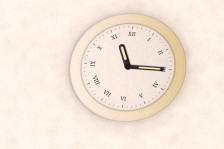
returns {"hour": 11, "minute": 15}
